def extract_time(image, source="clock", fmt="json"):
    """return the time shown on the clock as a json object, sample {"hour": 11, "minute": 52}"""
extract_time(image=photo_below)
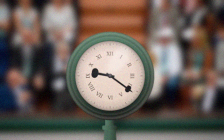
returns {"hour": 9, "minute": 21}
